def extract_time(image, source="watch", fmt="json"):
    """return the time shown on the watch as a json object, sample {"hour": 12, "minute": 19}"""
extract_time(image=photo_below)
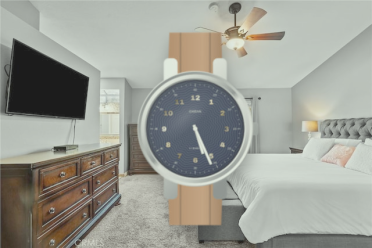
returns {"hour": 5, "minute": 26}
